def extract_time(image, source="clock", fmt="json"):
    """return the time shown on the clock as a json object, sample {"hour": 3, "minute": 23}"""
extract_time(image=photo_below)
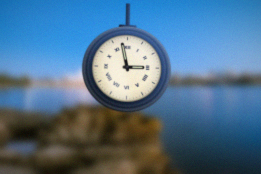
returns {"hour": 2, "minute": 58}
